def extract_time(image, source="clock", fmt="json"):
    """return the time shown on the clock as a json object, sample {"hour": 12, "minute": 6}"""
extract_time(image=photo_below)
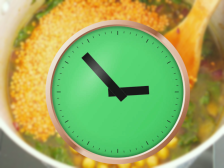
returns {"hour": 2, "minute": 53}
